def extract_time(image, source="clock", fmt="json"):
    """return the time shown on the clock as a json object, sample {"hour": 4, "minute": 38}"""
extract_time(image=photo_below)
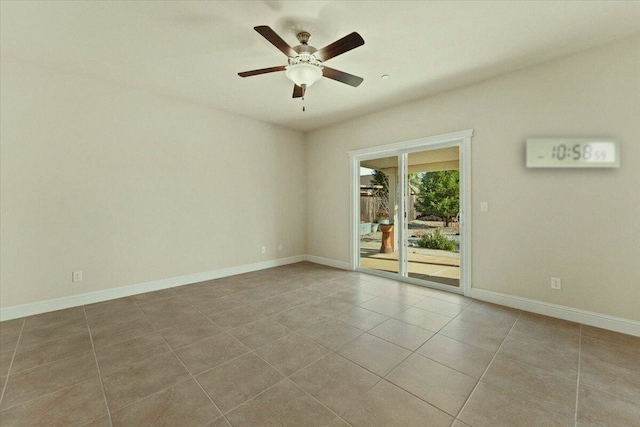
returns {"hour": 10, "minute": 58}
